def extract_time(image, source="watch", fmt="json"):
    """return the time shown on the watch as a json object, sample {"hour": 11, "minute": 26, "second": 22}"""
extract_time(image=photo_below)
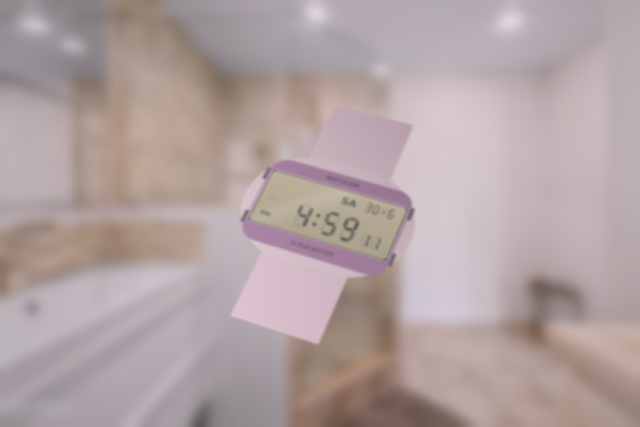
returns {"hour": 4, "minute": 59, "second": 11}
